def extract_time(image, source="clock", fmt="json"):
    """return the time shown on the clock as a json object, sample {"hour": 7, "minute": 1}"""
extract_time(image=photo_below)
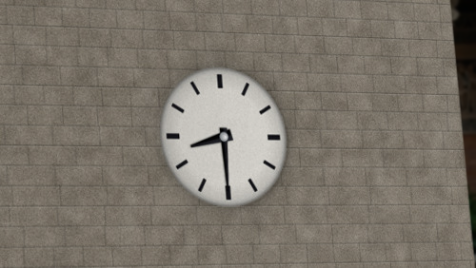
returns {"hour": 8, "minute": 30}
